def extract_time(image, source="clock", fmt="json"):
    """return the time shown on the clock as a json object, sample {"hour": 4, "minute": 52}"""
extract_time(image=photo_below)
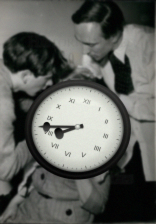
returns {"hour": 7, "minute": 42}
